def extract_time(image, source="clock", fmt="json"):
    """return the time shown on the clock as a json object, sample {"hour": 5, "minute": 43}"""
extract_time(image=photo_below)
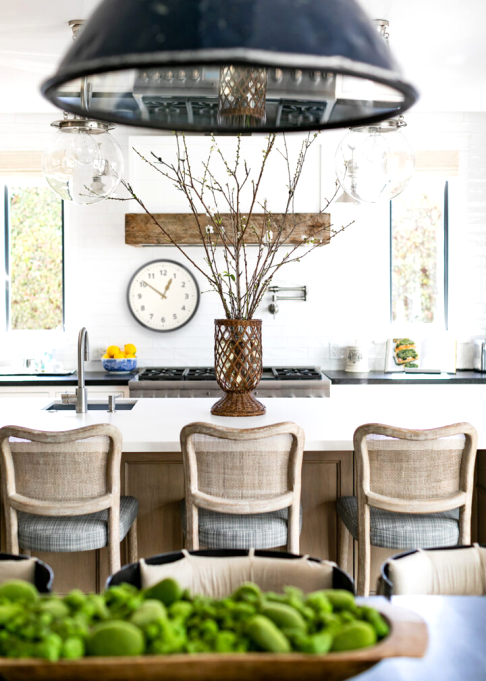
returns {"hour": 12, "minute": 51}
